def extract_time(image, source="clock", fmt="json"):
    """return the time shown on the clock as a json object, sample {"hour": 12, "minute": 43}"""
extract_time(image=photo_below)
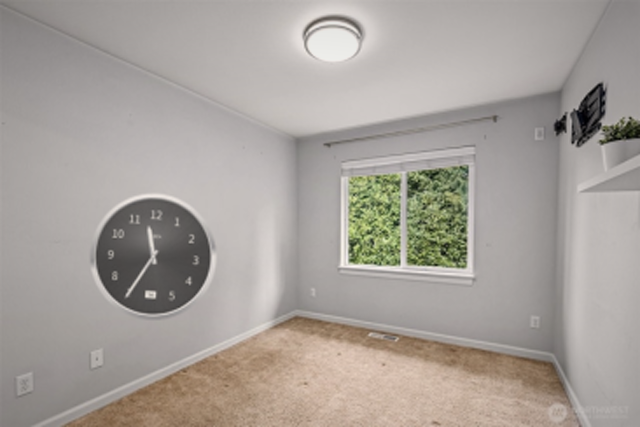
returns {"hour": 11, "minute": 35}
